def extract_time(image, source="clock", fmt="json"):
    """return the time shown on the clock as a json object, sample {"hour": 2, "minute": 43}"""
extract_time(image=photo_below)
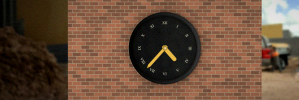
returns {"hour": 4, "minute": 37}
